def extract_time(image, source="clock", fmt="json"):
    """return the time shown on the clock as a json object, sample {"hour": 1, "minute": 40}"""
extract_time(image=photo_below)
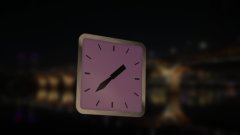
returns {"hour": 1, "minute": 38}
